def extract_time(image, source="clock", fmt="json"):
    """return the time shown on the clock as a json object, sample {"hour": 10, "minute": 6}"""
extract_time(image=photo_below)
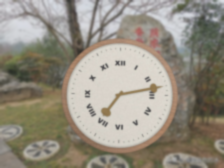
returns {"hour": 7, "minute": 13}
